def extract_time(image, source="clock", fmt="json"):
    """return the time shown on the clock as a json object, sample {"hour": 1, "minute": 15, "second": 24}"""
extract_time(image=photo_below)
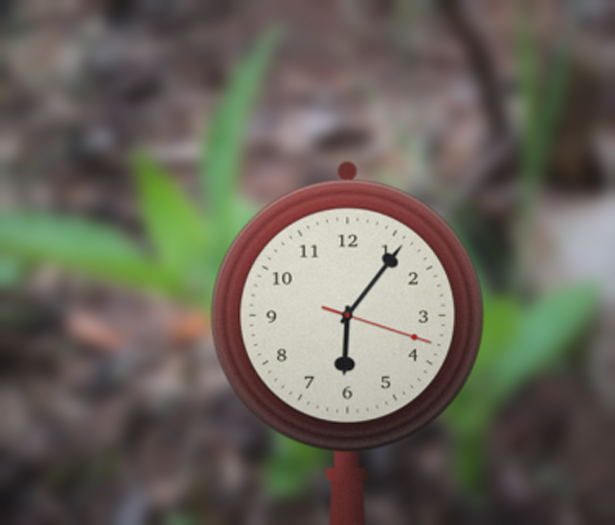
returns {"hour": 6, "minute": 6, "second": 18}
